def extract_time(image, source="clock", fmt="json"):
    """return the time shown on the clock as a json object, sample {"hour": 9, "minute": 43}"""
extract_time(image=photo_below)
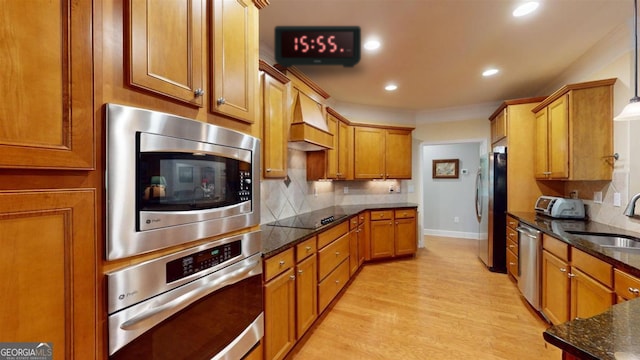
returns {"hour": 15, "minute": 55}
